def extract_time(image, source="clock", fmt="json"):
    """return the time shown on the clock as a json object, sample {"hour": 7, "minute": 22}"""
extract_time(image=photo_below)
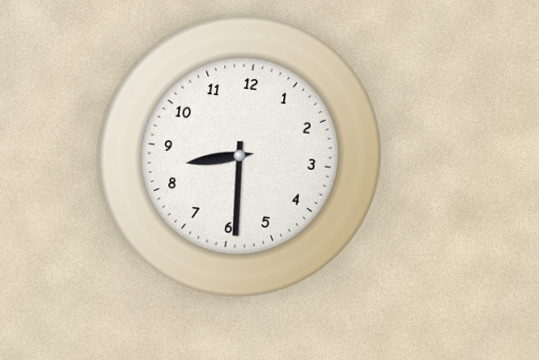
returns {"hour": 8, "minute": 29}
